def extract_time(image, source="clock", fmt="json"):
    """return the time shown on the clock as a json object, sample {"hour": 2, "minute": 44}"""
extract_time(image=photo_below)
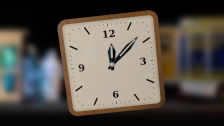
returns {"hour": 12, "minute": 8}
